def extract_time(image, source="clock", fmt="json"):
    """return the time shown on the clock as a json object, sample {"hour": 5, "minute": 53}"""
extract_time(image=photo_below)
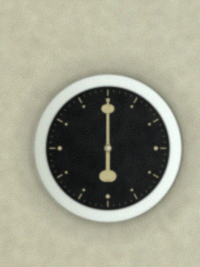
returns {"hour": 6, "minute": 0}
